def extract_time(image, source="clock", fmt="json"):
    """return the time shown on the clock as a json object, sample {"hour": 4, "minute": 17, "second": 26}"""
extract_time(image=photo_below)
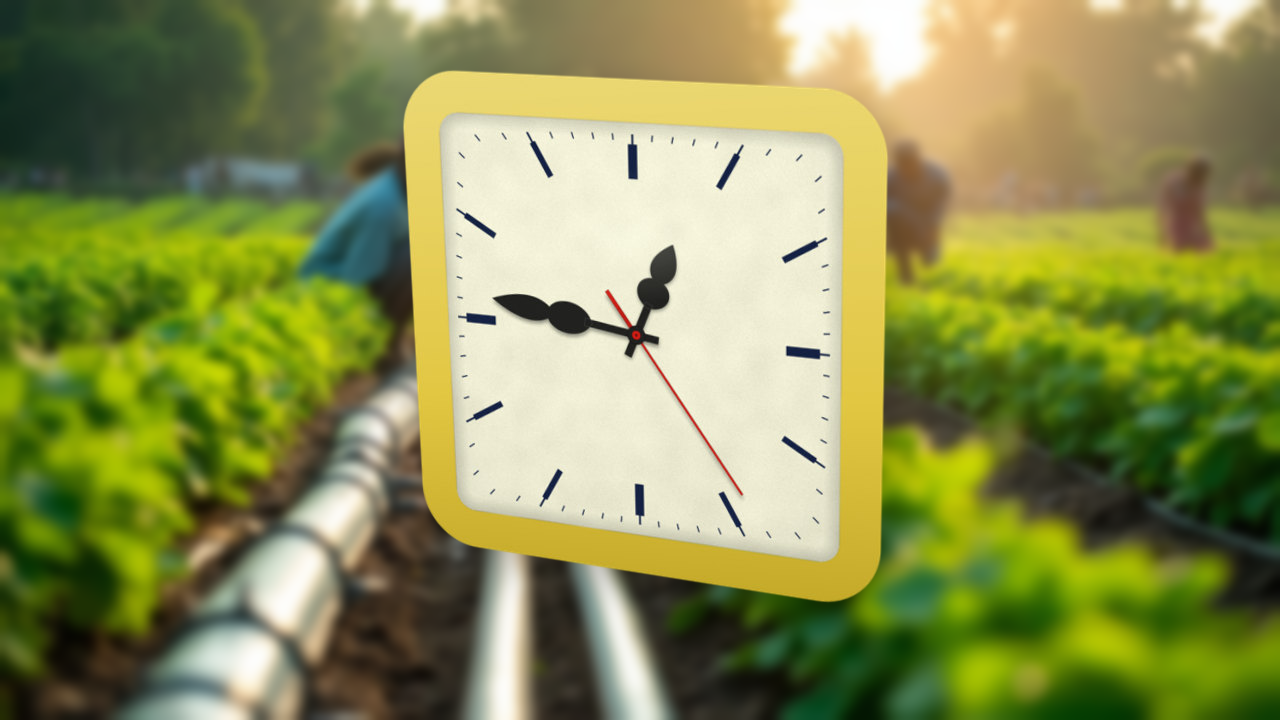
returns {"hour": 12, "minute": 46, "second": 24}
